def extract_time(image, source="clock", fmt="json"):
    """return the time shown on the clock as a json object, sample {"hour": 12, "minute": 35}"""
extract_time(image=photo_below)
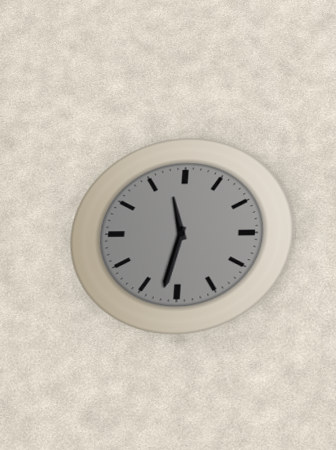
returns {"hour": 11, "minute": 32}
